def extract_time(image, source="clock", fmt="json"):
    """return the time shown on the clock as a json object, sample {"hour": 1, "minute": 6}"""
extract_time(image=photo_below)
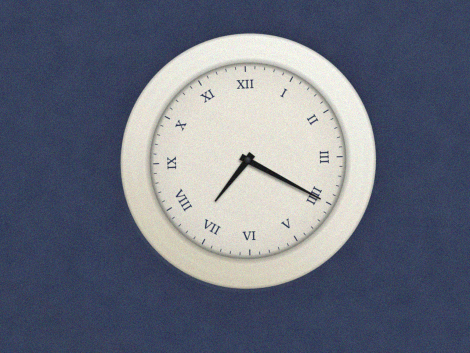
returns {"hour": 7, "minute": 20}
